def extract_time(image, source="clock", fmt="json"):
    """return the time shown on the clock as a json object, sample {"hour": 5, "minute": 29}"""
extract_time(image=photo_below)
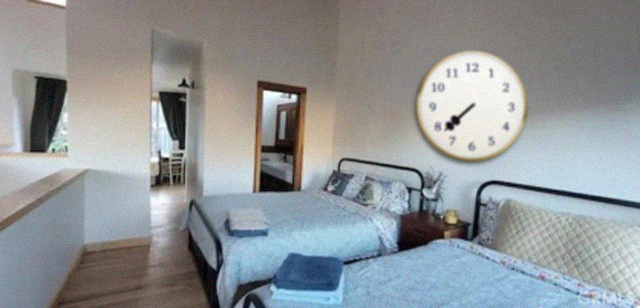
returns {"hour": 7, "minute": 38}
